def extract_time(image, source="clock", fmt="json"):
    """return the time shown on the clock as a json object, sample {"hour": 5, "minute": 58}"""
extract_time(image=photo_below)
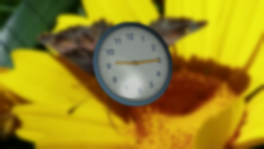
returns {"hour": 9, "minute": 15}
